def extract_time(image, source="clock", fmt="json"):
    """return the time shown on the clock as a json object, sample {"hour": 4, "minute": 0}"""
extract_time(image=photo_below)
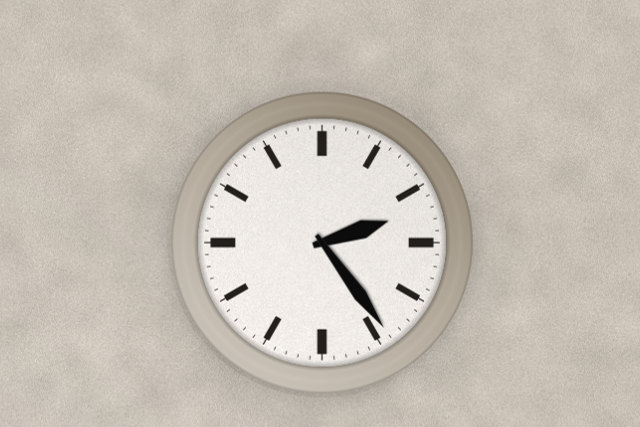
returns {"hour": 2, "minute": 24}
